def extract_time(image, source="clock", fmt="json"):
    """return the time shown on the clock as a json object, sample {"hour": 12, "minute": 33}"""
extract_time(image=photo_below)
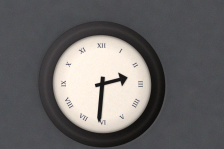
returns {"hour": 2, "minute": 31}
